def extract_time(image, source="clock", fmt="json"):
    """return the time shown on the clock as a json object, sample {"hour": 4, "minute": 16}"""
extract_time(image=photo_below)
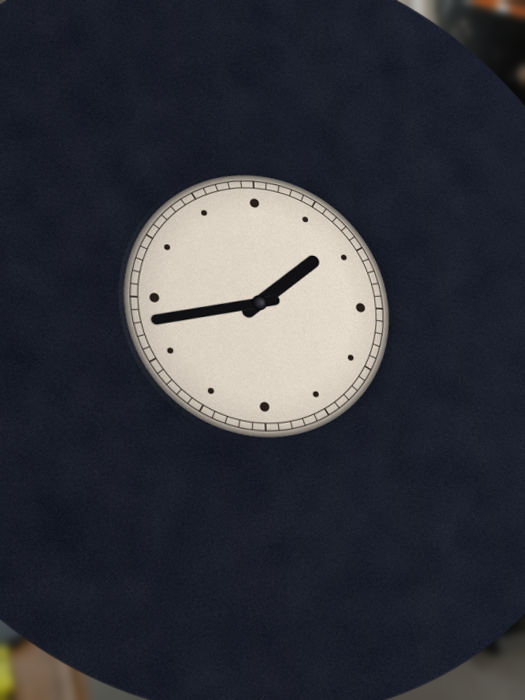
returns {"hour": 1, "minute": 43}
